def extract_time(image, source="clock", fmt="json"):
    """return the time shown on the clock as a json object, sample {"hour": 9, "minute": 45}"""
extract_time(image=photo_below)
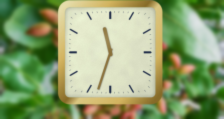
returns {"hour": 11, "minute": 33}
